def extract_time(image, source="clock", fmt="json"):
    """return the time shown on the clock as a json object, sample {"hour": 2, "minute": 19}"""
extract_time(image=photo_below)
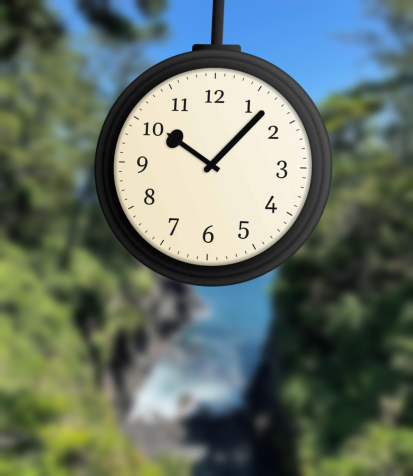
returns {"hour": 10, "minute": 7}
